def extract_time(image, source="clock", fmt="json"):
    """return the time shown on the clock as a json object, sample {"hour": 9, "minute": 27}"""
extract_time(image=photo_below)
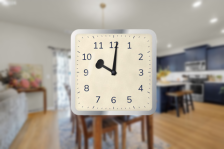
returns {"hour": 10, "minute": 1}
